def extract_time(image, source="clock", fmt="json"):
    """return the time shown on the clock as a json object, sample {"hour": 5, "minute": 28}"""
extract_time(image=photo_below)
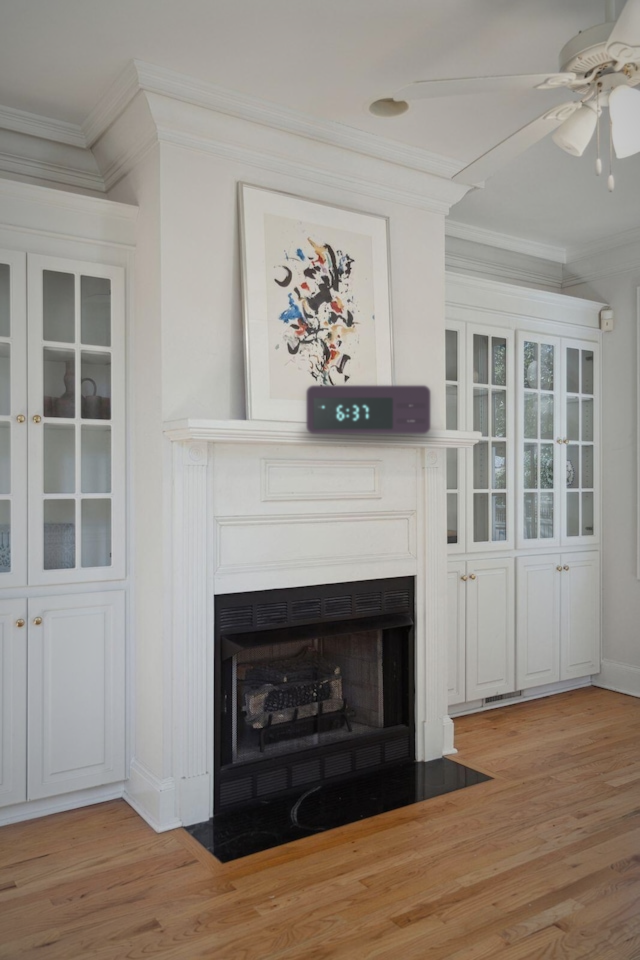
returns {"hour": 6, "minute": 37}
